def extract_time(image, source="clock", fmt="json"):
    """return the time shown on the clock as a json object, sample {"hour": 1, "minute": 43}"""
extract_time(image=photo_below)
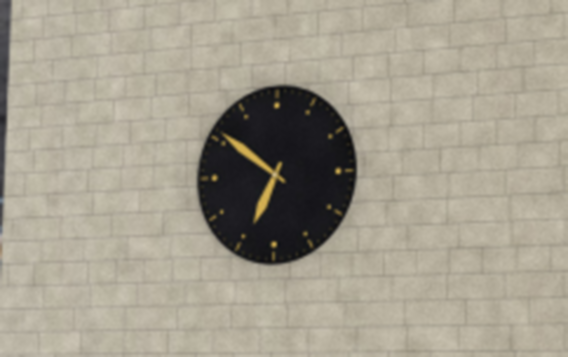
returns {"hour": 6, "minute": 51}
